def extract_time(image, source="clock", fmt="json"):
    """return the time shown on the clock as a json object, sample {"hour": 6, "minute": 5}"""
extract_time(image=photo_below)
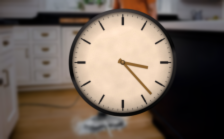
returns {"hour": 3, "minute": 23}
